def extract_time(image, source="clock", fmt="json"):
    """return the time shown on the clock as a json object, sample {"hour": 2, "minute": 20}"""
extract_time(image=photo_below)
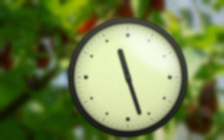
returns {"hour": 11, "minute": 27}
